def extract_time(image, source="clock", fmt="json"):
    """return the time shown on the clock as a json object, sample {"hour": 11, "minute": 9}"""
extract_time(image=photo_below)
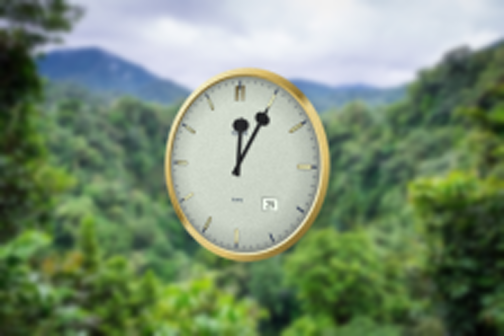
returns {"hour": 12, "minute": 5}
